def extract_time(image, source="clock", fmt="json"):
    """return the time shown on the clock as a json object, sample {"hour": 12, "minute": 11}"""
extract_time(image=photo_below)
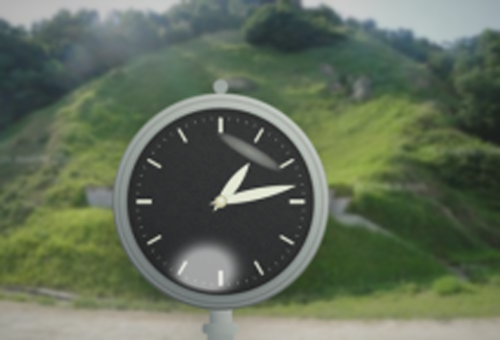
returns {"hour": 1, "minute": 13}
